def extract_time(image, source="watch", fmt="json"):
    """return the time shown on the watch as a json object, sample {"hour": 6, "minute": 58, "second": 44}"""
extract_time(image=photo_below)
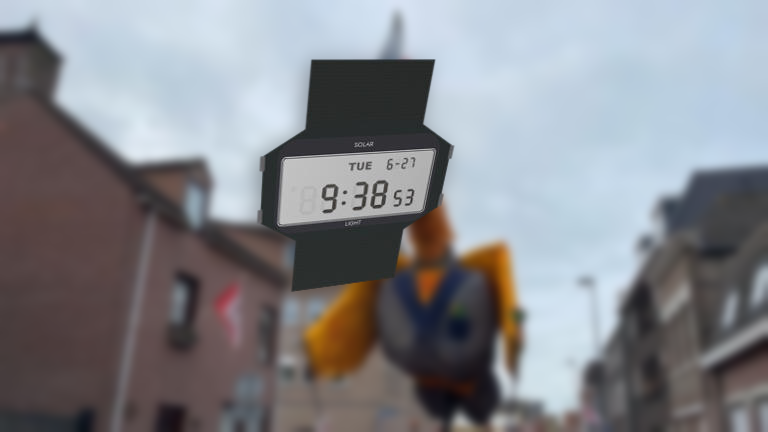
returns {"hour": 9, "minute": 38, "second": 53}
